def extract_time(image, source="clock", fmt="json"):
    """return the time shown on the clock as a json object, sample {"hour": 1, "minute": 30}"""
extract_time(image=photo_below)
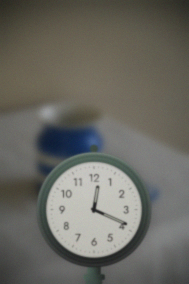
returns {"hour": 12, "minute": 19}
